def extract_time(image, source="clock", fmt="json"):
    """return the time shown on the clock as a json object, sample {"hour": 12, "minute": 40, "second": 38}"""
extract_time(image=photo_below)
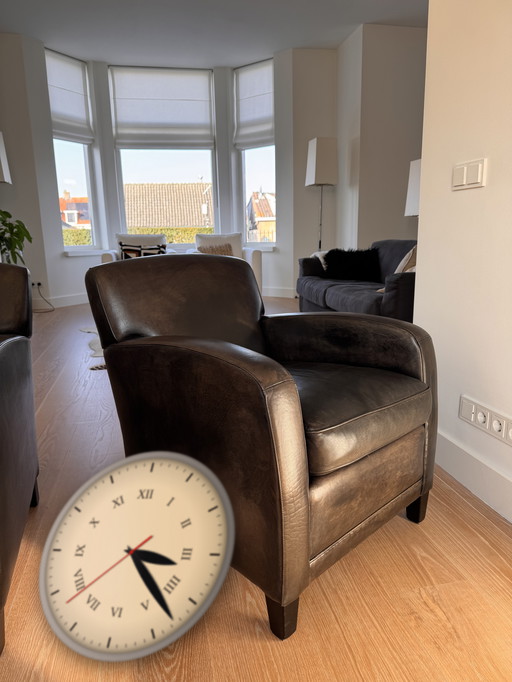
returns {"hour": 3, "minute": 22, "second": 38}
